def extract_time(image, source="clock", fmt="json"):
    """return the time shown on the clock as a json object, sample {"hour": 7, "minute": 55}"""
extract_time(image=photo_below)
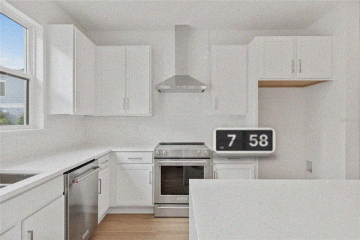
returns {"hour": 7, "minute": 58}
